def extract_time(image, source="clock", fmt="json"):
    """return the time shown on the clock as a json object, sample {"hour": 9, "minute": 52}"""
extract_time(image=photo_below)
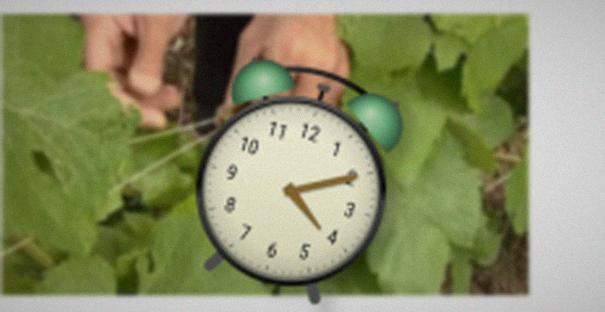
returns {"hour": 4, "minute": 10}
